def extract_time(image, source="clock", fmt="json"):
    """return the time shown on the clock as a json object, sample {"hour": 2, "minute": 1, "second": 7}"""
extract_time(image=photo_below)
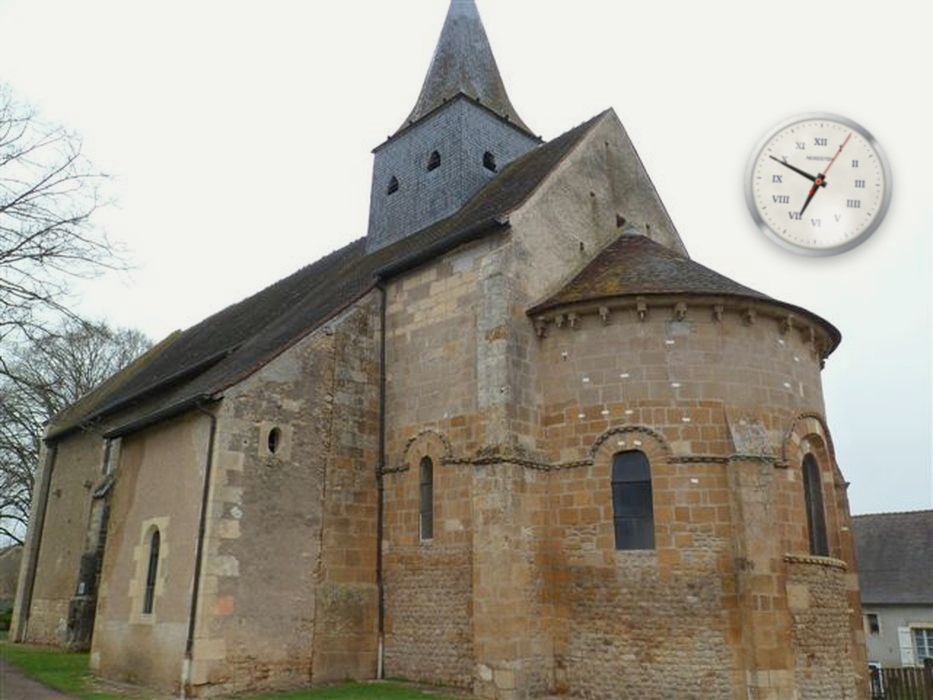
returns {"hour": 6, "minute": 49, "second": 5}
